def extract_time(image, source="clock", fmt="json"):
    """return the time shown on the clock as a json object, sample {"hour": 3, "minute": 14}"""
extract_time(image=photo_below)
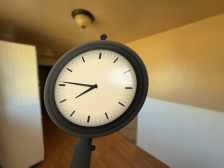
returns {"hour": 7, "minute": 46}
